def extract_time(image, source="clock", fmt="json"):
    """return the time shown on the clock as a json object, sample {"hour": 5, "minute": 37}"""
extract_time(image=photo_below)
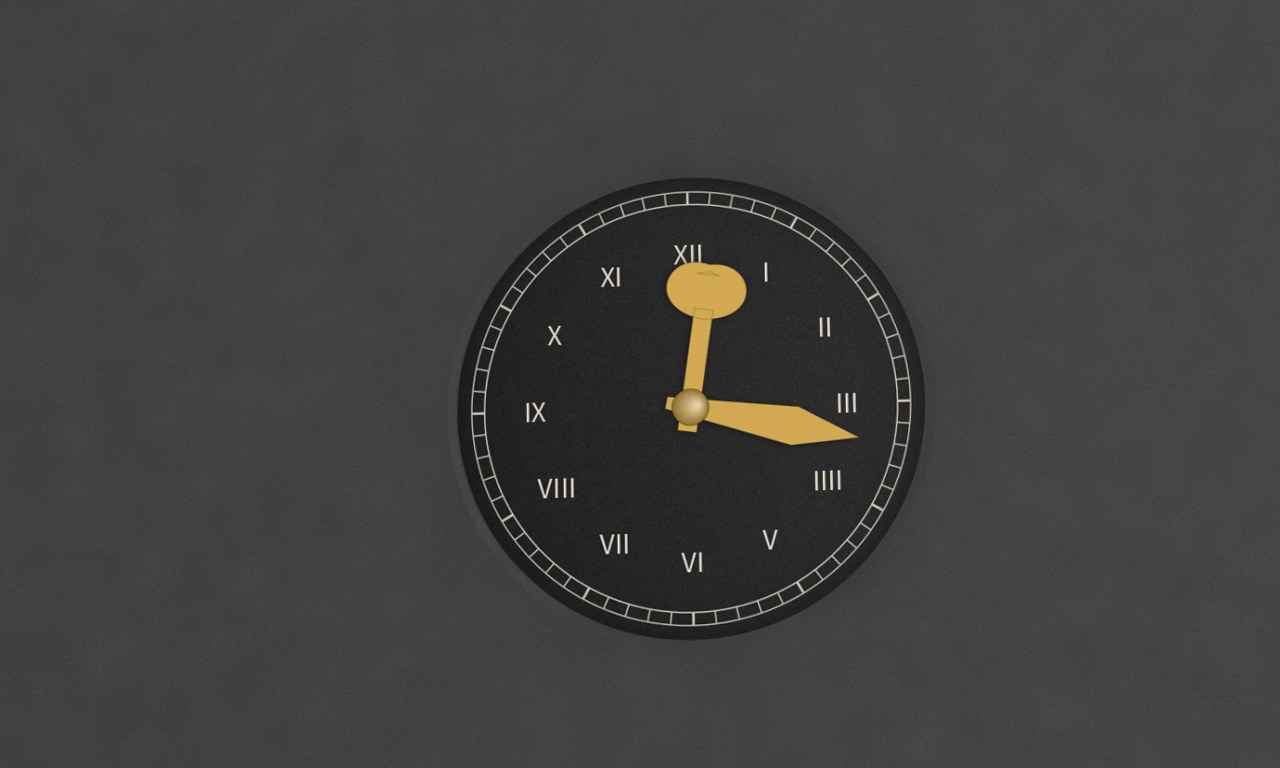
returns {"hour": 12, "minute": 17}
